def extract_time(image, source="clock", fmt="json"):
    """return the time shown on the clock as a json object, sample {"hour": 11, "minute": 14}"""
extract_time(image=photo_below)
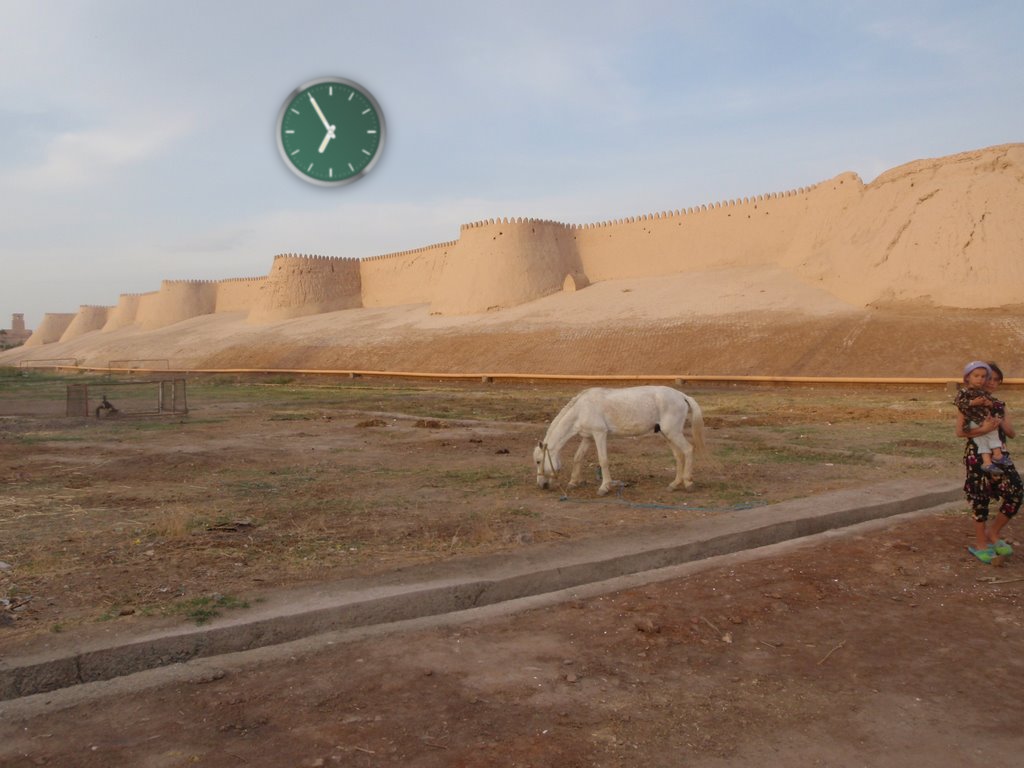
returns {"hour": 6, "minute": 55}
